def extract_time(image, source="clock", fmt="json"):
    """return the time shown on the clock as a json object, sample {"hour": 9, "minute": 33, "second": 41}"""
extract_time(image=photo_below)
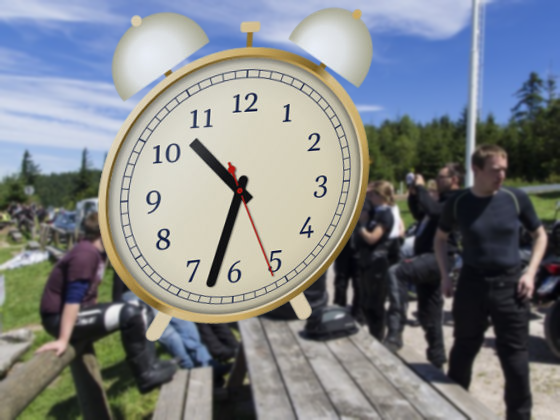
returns {"hour": 10, "minute": 32, "second": 26}
